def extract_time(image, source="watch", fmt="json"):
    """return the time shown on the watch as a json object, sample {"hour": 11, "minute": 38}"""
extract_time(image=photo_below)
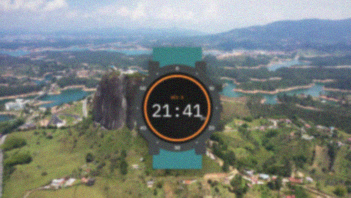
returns {"hour": 21, "minute": 41}
